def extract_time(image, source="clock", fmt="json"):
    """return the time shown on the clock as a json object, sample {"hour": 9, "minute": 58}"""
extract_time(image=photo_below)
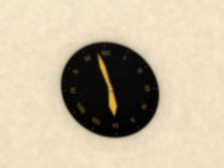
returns {"hour": 5, "minute": 58}
